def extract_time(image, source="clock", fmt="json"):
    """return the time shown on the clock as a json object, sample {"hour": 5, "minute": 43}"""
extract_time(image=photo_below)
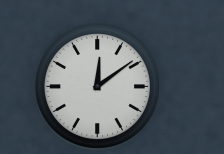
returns {"hour": 12, "minute": 9}
